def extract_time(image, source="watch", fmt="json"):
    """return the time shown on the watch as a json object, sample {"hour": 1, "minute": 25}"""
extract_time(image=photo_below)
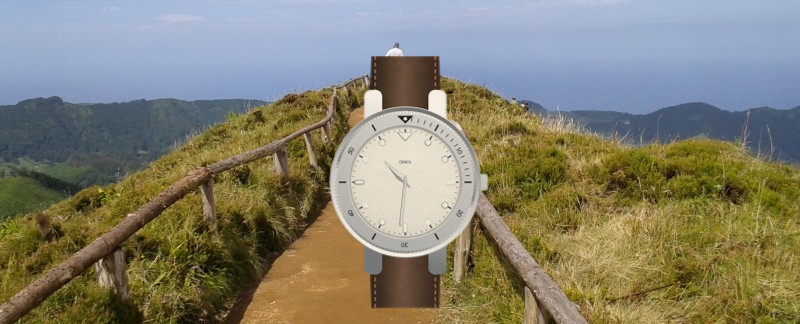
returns {"hour": 10, "minute": 31}
